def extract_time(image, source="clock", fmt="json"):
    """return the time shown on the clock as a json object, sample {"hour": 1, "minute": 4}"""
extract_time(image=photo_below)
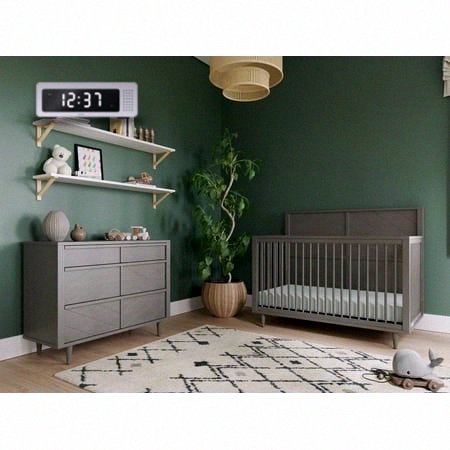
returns {"hour": 12, "minute": 37}
